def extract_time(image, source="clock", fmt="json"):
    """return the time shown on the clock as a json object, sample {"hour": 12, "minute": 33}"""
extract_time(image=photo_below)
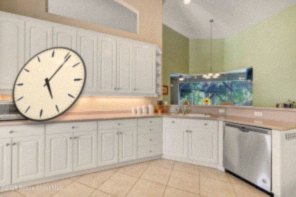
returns {"hour": 5, "minute": 6}
